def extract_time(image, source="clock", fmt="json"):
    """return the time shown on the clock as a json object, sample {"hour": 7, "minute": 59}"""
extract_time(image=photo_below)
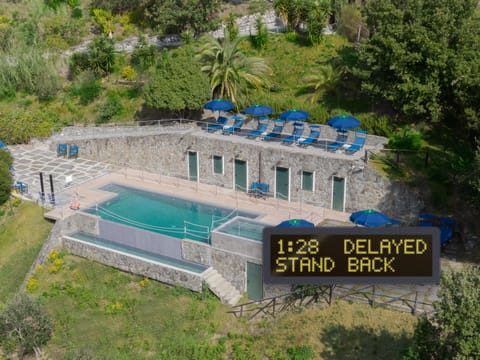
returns {"hour": 1, "minute": 28}
